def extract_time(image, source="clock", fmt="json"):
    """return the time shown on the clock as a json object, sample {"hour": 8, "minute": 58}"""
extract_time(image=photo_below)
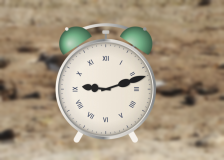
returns {"hour": 9, "minute": 12}
